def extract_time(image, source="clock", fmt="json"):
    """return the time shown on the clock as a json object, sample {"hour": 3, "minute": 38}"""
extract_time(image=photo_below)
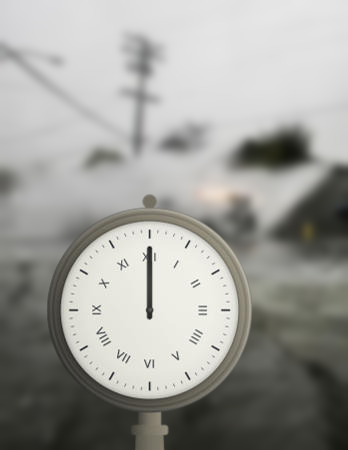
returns {"hour": 12, "minute": 0}
